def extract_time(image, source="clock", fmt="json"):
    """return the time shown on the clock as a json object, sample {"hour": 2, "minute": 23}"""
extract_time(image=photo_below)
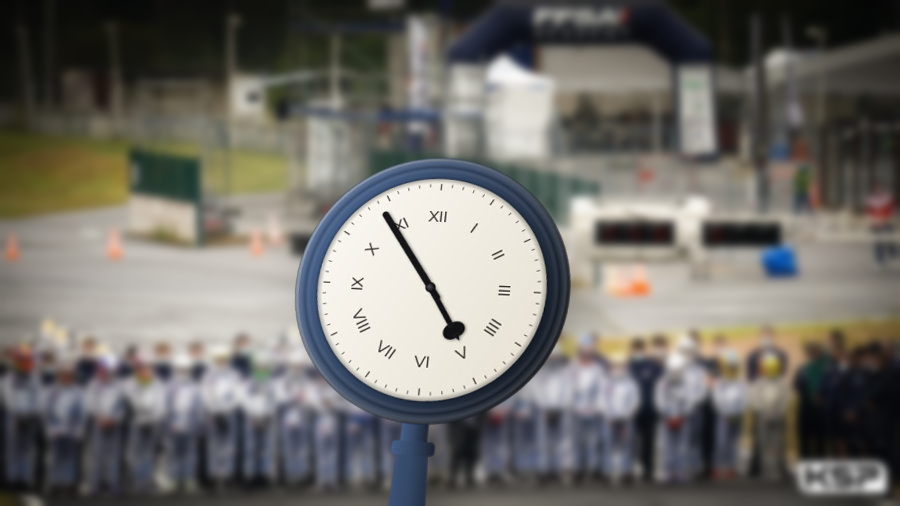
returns {"hour": 4, "minute": 54}
